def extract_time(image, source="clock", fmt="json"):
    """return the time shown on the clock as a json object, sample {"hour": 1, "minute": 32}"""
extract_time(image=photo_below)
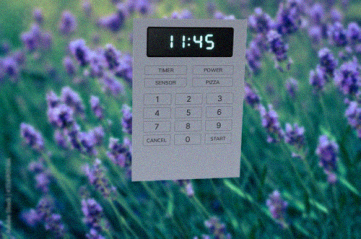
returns {"hour": 11, "minute": 45}
